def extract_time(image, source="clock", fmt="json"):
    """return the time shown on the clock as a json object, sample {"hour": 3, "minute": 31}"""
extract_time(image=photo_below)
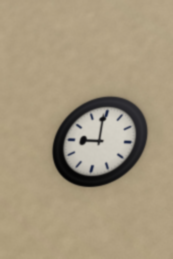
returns {"hour": 8, "minute": 59}
